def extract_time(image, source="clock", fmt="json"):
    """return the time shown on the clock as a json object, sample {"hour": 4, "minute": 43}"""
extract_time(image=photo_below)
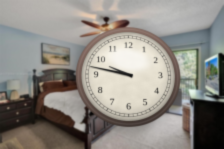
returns {"hour": 9, "minute": 47}
